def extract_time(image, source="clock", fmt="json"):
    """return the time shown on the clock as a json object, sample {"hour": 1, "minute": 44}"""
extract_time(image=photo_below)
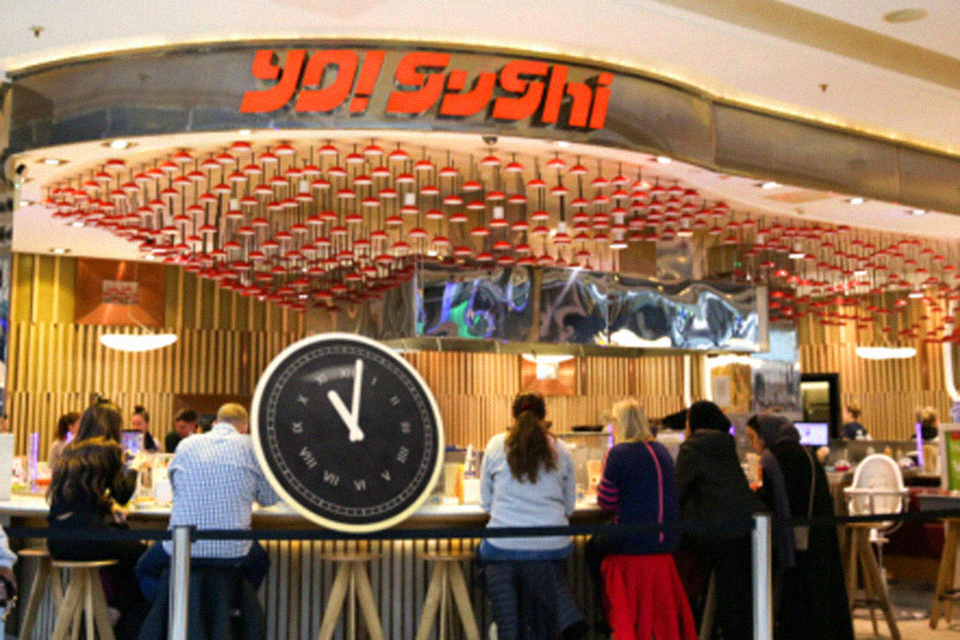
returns {"hour": 11, "minute": 2}
